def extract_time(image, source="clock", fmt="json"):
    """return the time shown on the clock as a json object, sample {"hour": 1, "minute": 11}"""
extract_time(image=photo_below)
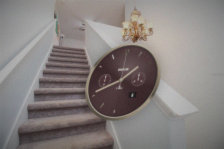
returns {"hour": 1, "minute": 41}
